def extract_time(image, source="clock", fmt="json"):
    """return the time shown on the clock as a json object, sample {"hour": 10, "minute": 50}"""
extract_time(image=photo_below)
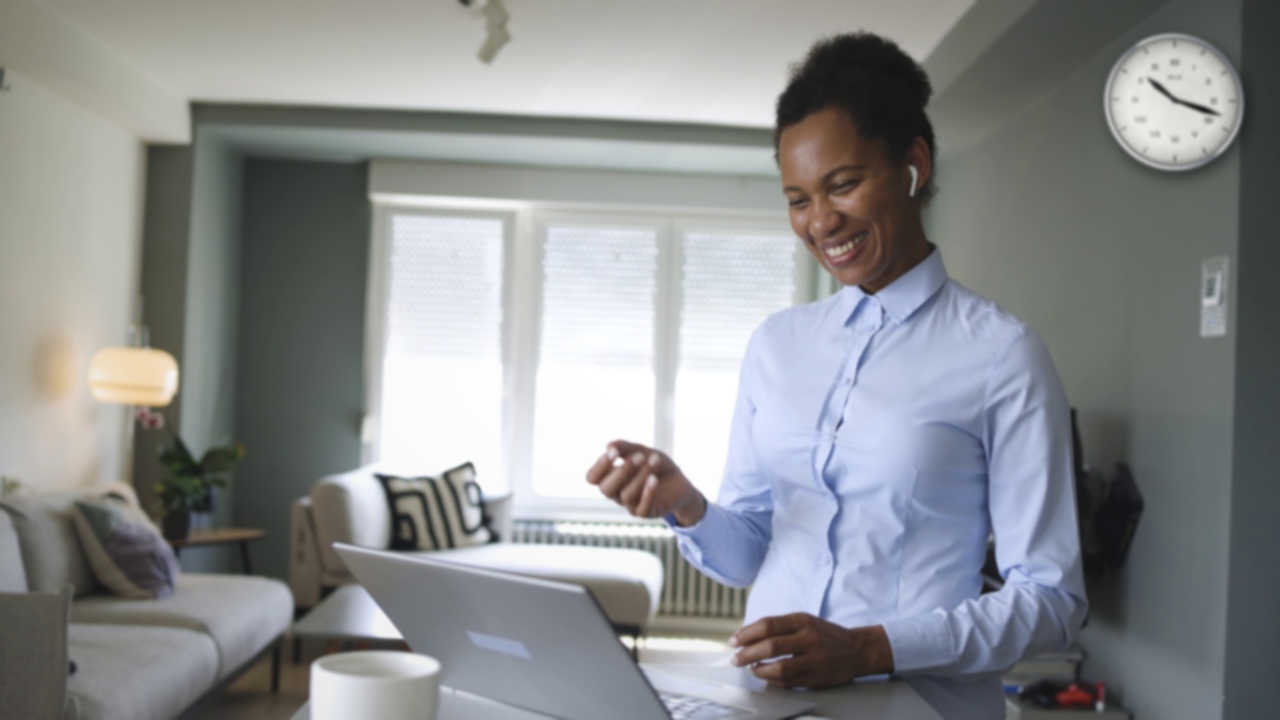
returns {"hour": 10, "minute": 18}
